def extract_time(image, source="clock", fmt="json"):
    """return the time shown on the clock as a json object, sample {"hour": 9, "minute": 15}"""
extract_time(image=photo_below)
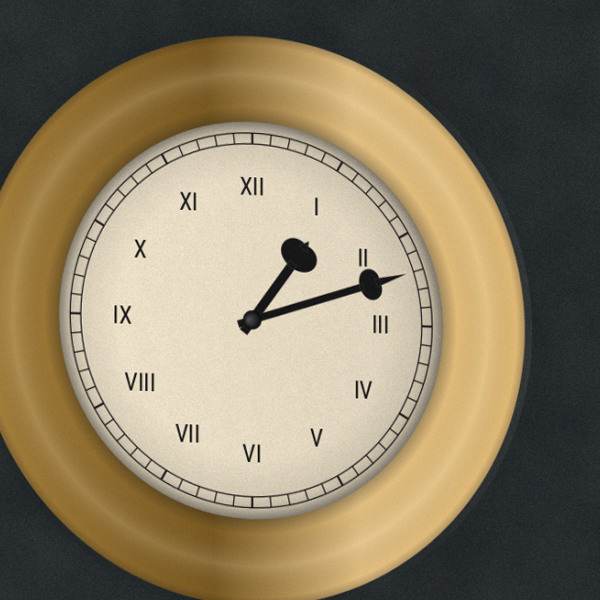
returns {"hour": 1, "minute": 12}
